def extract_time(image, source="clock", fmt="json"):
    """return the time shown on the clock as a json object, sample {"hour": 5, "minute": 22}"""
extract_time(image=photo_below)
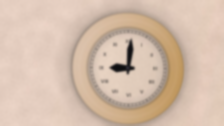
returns {"hour": 9, "minute": 1}
